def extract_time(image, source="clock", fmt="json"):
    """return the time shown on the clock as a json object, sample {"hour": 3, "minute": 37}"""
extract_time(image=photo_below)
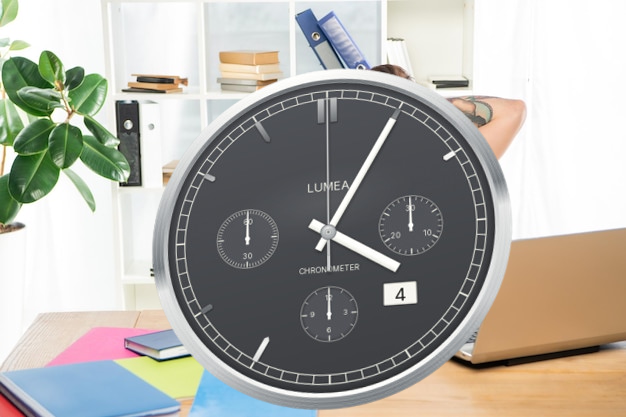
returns {"hour": 4, "minute": 5}
